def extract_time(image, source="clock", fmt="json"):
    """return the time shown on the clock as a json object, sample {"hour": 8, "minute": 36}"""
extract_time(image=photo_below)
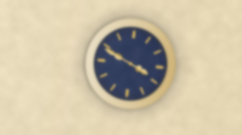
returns {"hour": 3, "minute": 49}
